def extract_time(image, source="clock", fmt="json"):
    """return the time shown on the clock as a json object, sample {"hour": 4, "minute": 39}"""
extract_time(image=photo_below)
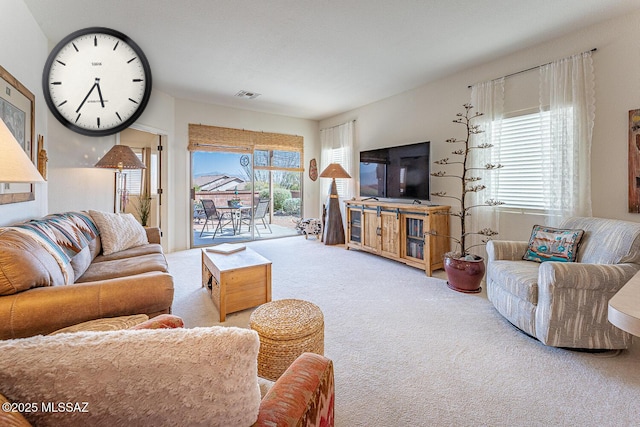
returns {"hour": 5, "minute": 36}
